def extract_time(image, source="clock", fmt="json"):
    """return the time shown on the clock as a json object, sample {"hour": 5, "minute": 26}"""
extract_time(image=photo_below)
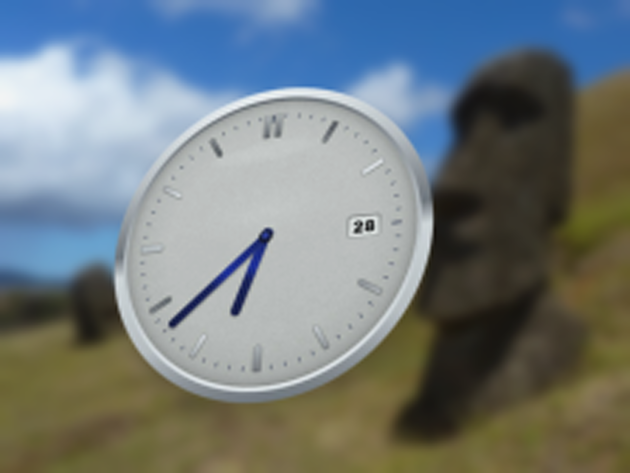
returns {"hour": 6, "minute": 38}
